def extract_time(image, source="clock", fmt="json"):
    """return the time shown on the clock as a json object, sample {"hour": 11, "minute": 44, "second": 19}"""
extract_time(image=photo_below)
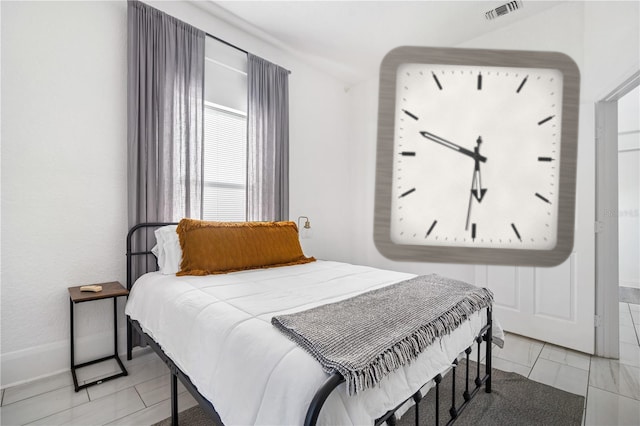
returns {"hour": 5, "minute": 48, "second": 31}
